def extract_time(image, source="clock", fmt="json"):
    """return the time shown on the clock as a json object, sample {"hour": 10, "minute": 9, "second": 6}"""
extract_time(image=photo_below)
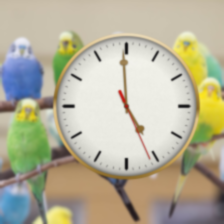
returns {"hour": 4, "minute": 59, "second": 26}
